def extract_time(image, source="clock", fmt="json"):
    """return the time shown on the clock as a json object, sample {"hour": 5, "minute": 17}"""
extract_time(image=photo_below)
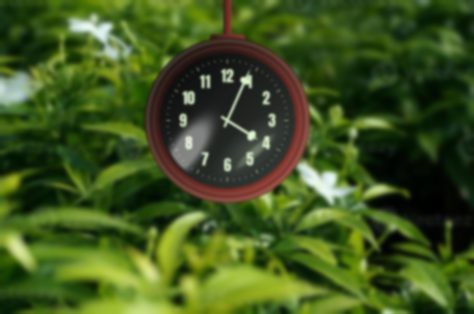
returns {"hour": 4, "minute": 4}
